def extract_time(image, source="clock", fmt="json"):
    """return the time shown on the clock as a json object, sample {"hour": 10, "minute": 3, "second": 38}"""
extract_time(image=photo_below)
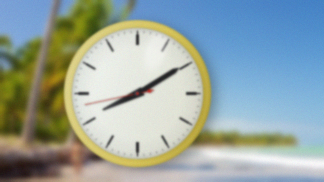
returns {"hour": 8, "minute": 9, "second": 43}
